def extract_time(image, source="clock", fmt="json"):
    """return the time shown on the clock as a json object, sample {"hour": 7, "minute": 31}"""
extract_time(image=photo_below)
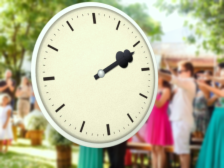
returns {"hour": 2, "minute": 11}
